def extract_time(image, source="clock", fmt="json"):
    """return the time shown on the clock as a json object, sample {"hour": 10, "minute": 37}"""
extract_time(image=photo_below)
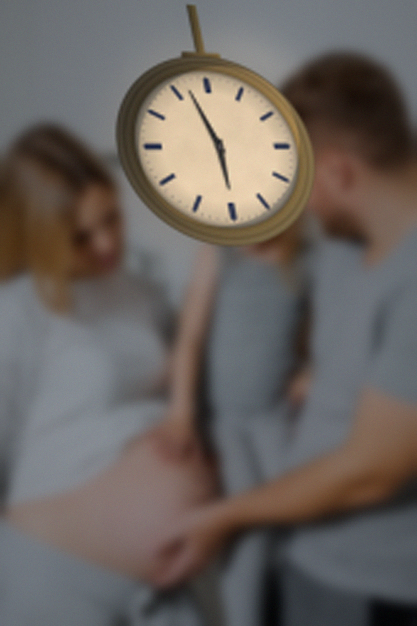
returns {"hour": 5, "minute": 57}
